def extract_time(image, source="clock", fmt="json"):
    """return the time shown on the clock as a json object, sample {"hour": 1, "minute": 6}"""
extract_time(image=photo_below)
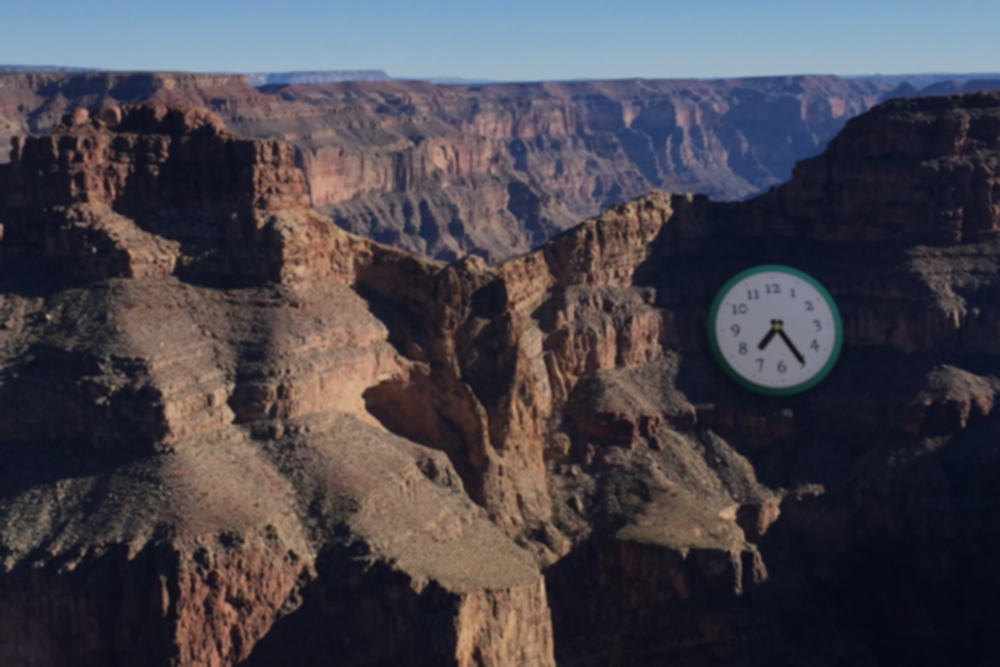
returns {"hour": 7, "minute": 25}
